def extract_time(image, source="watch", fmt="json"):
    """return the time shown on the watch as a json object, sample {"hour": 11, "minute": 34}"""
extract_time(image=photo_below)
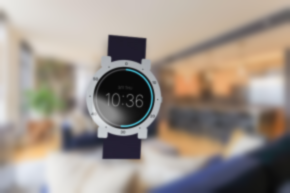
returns {"hour": 10, "minute": 36}
